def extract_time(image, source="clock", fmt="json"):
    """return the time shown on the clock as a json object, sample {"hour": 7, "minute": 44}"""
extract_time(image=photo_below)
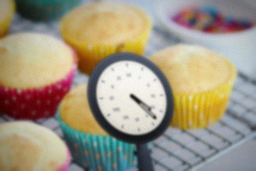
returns {"hour": 4, "minute": 23}
